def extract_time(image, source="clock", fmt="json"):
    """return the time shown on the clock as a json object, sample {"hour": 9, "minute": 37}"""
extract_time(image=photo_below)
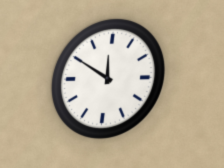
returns {"hour": 11, "minute": 50}
